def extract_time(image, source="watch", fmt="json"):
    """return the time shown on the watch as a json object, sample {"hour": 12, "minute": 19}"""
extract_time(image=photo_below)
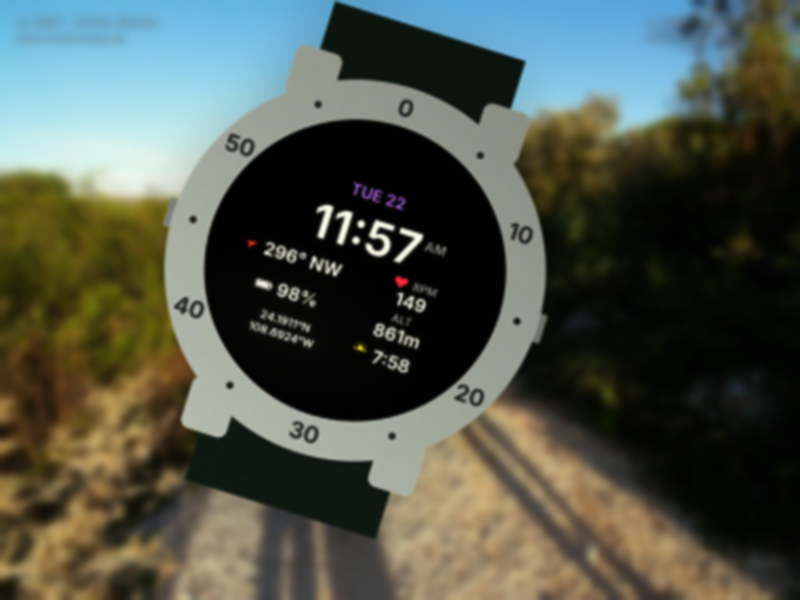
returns {"hour": 11, "minute": 57}
